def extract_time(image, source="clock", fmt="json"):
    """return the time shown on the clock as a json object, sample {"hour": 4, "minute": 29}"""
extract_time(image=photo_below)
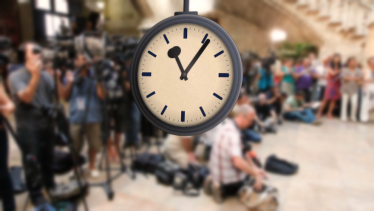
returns {"hour": 11, "minute": 6}
